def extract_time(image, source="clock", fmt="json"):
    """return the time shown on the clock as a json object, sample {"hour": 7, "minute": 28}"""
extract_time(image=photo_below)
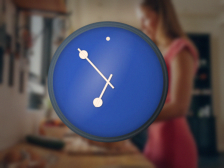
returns {"hour": 6, "minute": 53}
